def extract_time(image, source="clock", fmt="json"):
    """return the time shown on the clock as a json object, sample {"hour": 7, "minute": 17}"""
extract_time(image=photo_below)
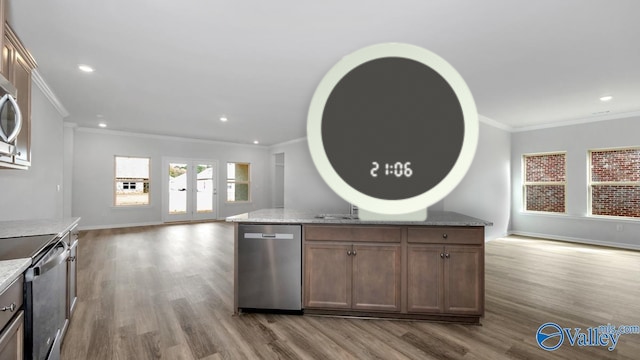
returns {"hour": 21, "minute": 6}
